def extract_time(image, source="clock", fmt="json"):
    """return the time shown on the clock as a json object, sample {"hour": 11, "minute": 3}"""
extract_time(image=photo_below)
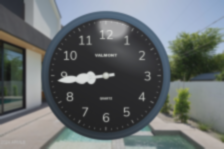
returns {"hour": 8, "minute": 44}
